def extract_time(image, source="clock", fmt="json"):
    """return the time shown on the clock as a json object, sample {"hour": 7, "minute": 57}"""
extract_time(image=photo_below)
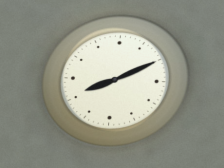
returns {"hour": 8, "minute": 10}
